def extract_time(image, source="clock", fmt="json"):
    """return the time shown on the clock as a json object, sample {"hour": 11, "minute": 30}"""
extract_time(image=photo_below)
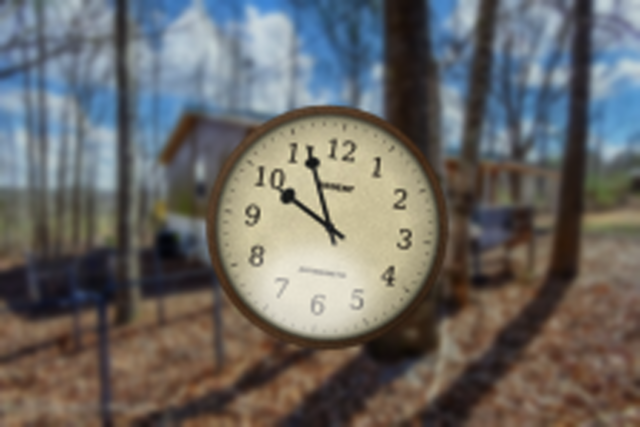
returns {"hour": 9, "minute": 56}
